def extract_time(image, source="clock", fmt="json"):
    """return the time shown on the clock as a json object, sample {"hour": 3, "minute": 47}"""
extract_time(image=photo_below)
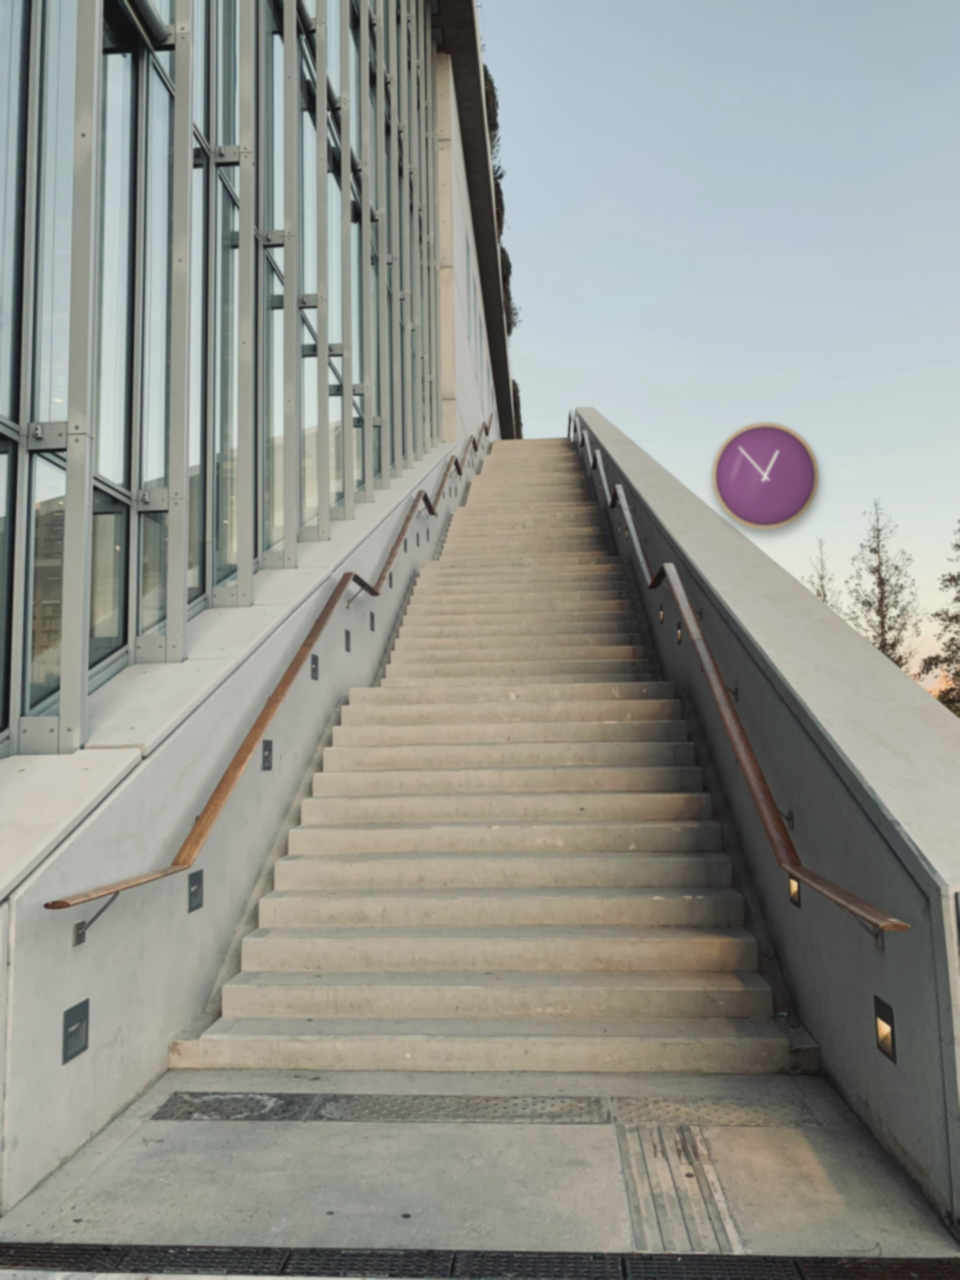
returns {"hour": 12, "minute": 53}
